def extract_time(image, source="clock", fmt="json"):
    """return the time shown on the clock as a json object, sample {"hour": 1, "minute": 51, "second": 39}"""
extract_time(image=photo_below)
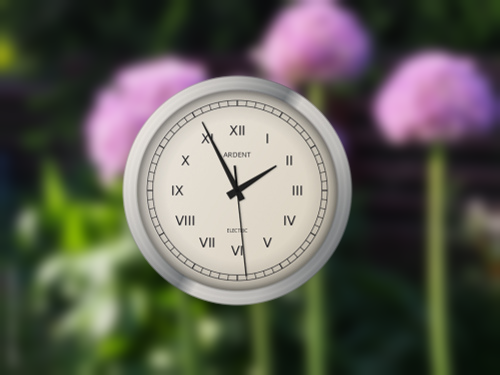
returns {"hour": 1, "minute": 55, "second": 29}
